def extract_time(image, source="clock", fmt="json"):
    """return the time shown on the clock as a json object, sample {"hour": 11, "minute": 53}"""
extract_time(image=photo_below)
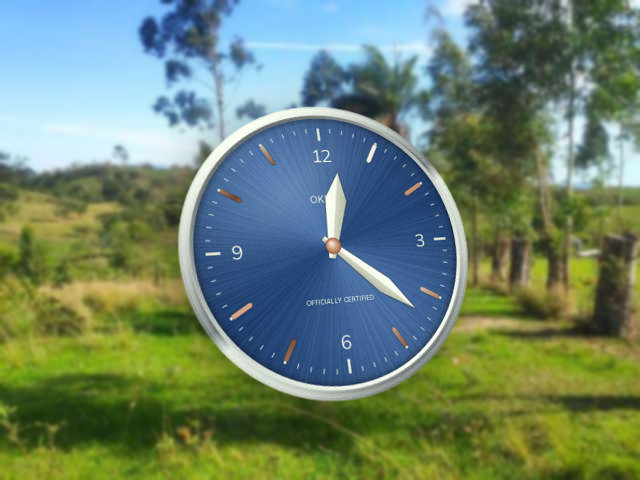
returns {"hour": 12, "minute": 22}
